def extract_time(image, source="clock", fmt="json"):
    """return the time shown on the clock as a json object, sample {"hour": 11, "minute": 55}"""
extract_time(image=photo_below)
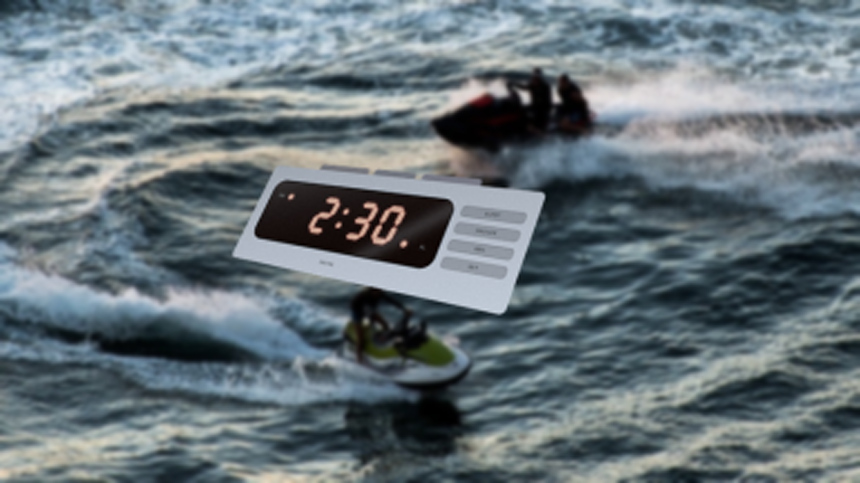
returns {"hour": 2, "minute": 30}
